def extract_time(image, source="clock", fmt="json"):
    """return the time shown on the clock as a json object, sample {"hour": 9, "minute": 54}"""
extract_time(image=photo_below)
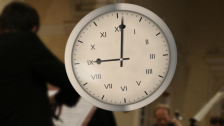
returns {"hour": 9, "minute": 1}
